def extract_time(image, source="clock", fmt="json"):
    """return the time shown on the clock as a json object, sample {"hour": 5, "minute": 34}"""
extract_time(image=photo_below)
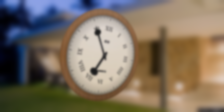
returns {"hour": 6, "minute": 55}
